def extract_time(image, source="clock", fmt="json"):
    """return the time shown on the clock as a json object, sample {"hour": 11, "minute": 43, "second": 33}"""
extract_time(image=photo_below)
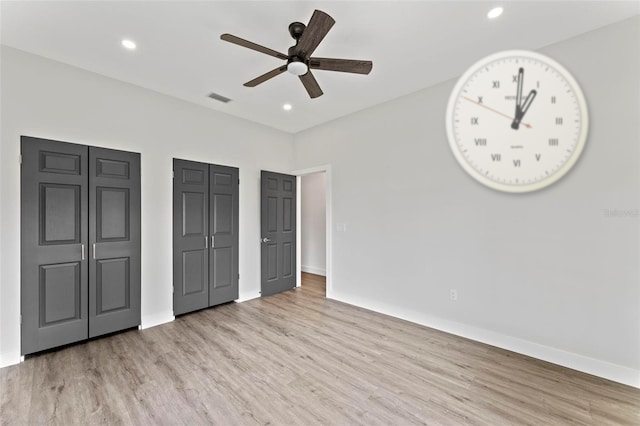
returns {"hour": 1, "minute": 0, "second": 49}
